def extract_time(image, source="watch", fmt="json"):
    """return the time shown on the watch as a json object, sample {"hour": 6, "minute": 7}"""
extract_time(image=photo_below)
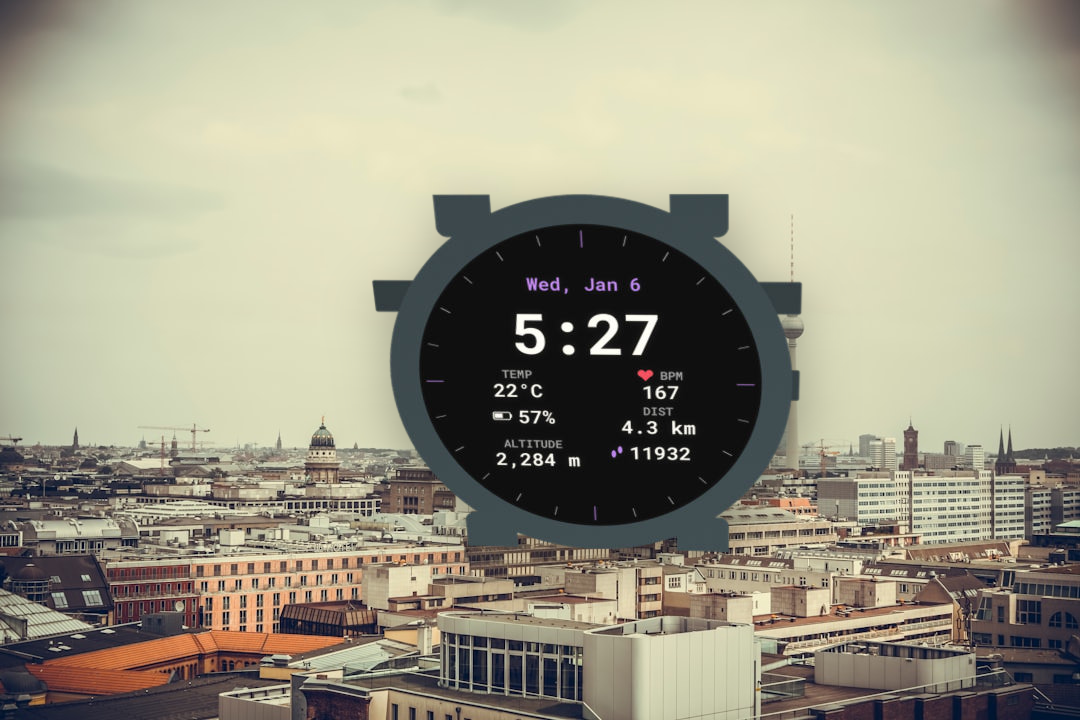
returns {"hour": 5, "minute": 27}
